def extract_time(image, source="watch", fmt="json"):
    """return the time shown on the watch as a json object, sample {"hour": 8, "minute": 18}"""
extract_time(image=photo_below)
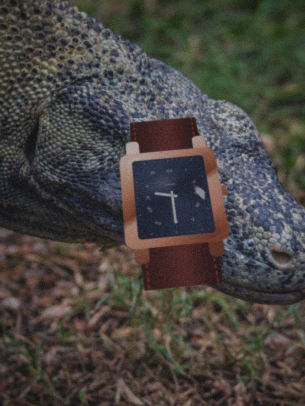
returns {"hour": 9, "minute": 30}
